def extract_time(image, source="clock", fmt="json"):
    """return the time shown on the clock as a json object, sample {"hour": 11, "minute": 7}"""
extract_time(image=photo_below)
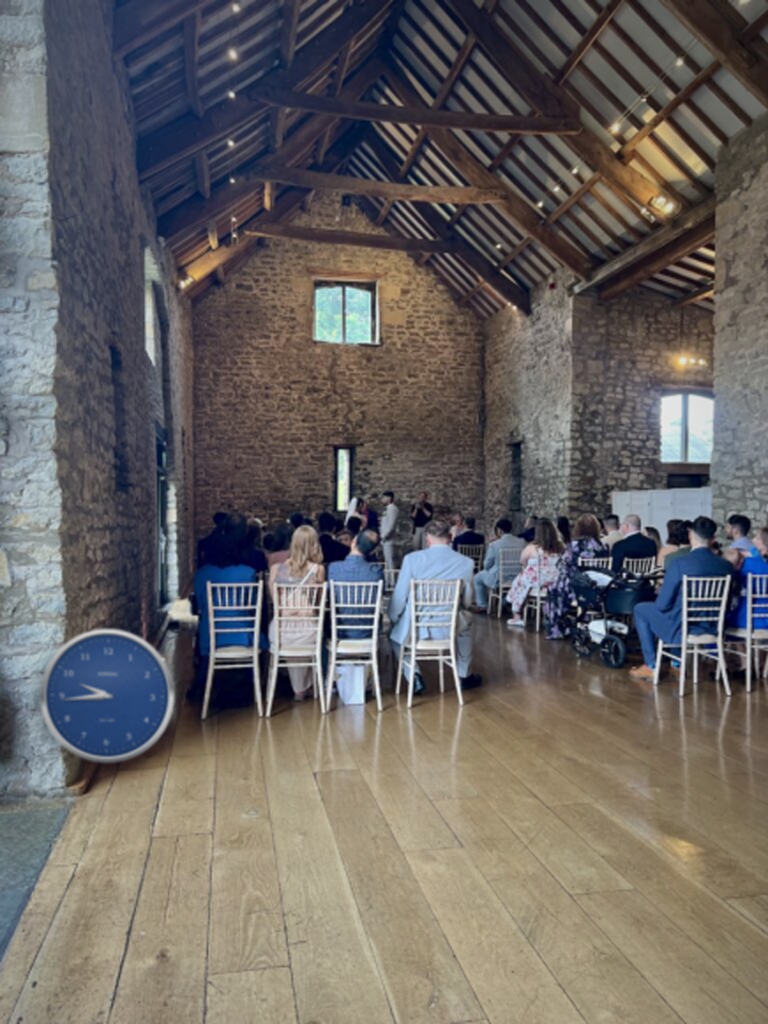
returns {"hour": 9, "minute": 44}
